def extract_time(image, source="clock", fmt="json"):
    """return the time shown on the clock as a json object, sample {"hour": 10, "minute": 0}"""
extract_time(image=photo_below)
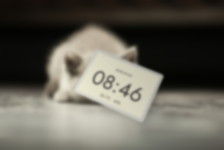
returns {"hour": 8, "minute": 46}
